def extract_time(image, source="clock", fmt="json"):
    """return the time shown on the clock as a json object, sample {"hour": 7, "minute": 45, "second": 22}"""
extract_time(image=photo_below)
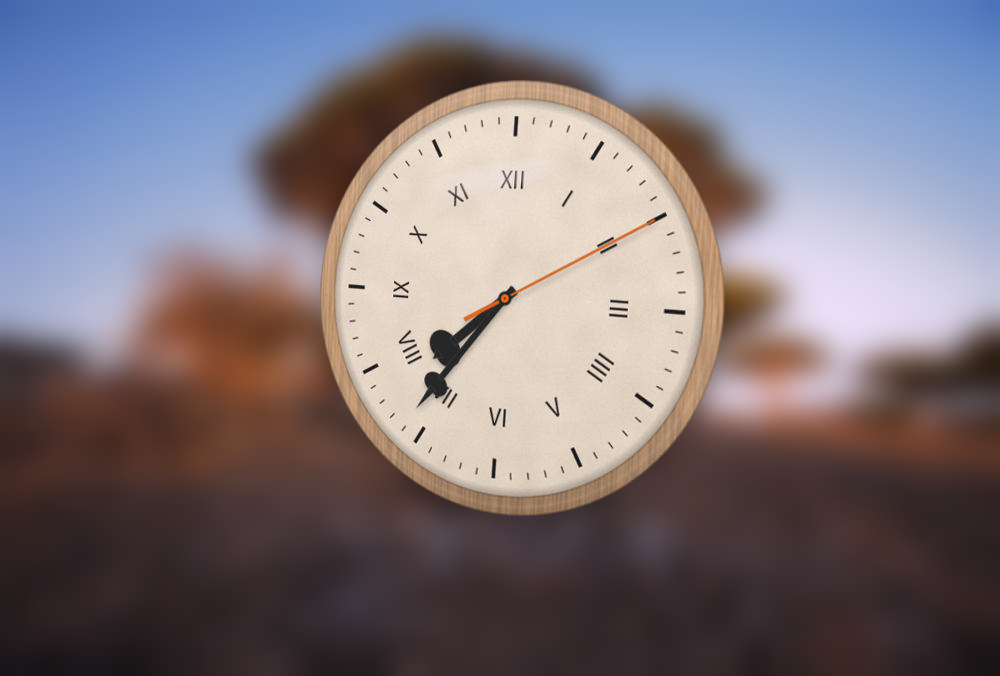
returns {"hour": 7, "minute": 36, "second": 10}
